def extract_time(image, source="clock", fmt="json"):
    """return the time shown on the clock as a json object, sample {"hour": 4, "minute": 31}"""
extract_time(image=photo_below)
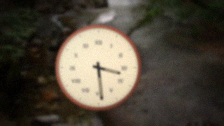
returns {"hour": 3, "minute": 29}
